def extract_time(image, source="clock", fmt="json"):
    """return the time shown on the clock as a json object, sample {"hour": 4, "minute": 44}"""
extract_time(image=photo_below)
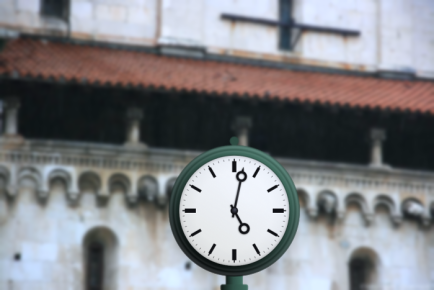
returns {"hour": 5, "minute": 2}
